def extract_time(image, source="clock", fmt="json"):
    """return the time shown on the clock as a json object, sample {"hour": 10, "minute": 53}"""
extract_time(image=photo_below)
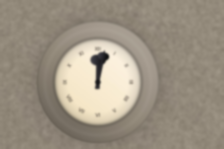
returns {"hour": 12, "minute": 2}
